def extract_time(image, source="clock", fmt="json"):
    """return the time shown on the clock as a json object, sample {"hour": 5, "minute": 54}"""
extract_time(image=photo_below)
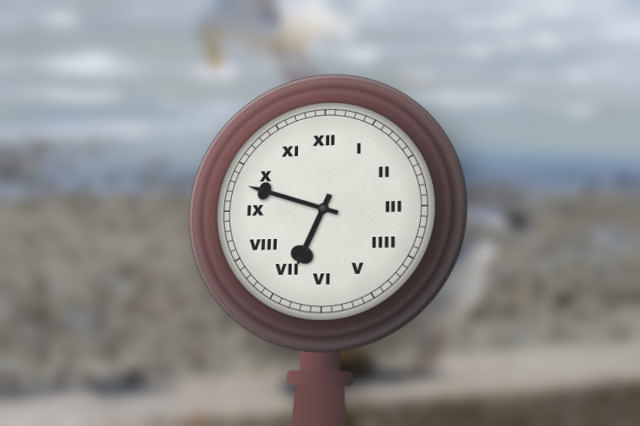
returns {"hour": 6, "minute": 48}
